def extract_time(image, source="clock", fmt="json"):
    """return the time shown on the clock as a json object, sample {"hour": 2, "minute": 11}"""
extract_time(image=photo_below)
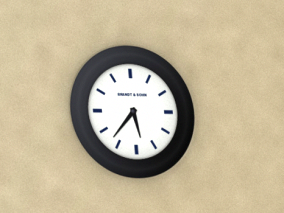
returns {"hour": 5, "minute": 37}
